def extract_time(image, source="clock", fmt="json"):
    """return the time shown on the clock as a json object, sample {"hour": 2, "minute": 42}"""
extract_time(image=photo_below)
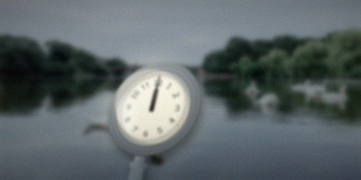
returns {"hour": 12, "minute": 0}
